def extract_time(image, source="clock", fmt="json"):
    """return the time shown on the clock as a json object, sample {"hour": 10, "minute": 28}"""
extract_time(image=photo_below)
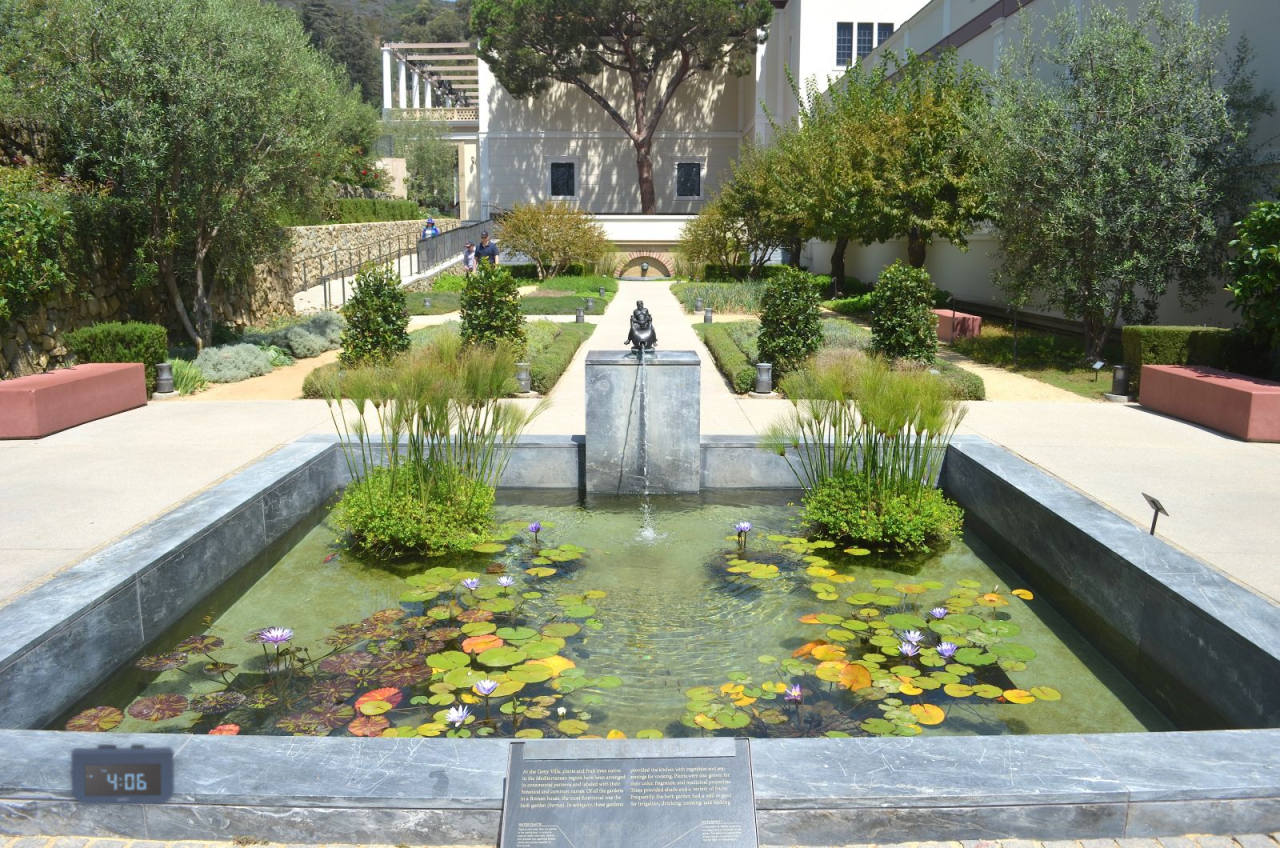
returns {"hour": 4, "minute": 6}
